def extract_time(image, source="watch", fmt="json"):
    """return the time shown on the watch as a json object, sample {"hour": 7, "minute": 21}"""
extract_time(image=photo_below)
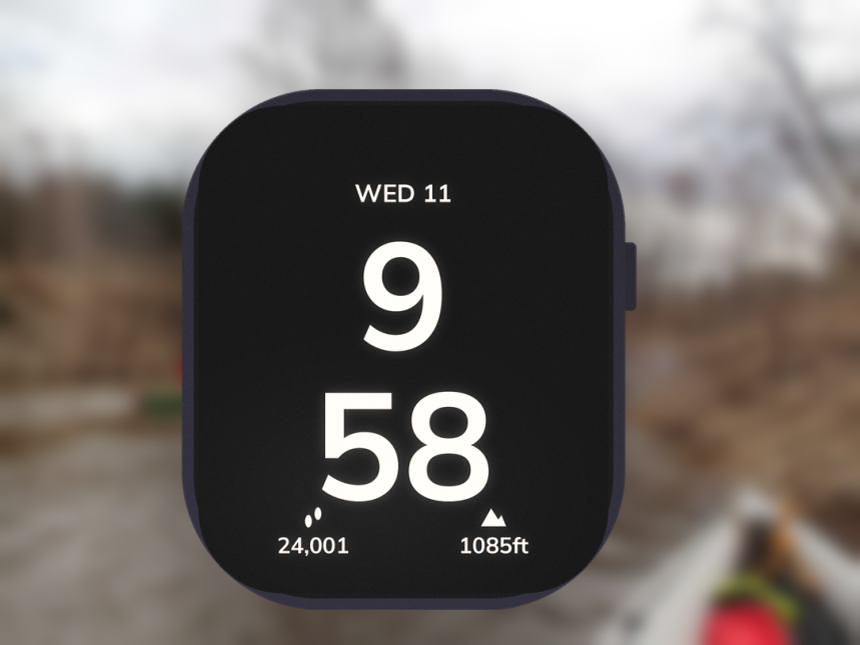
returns {"hour": 9, "minute": 58}
